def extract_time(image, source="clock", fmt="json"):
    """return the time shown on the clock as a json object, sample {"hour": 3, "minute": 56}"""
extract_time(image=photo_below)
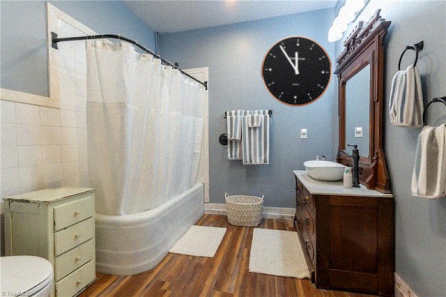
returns {"hour": 11, "minute": 54}
